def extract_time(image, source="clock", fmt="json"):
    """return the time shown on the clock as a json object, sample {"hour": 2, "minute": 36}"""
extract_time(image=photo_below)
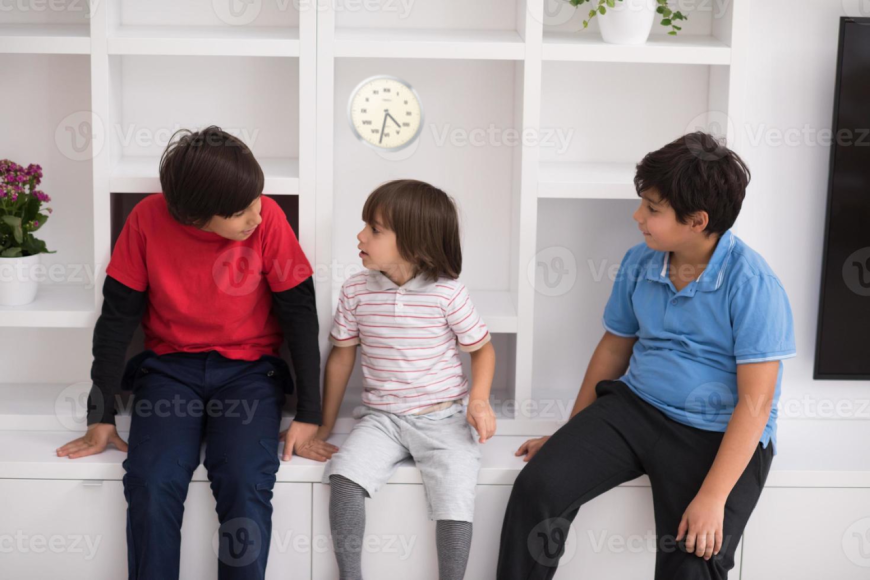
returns {"hour": 4, "minute": 32}
